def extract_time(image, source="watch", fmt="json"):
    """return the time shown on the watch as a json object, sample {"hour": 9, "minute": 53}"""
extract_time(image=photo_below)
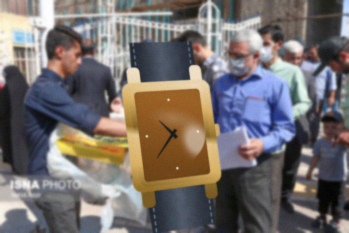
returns {"hour": 10, "minute": 37}
